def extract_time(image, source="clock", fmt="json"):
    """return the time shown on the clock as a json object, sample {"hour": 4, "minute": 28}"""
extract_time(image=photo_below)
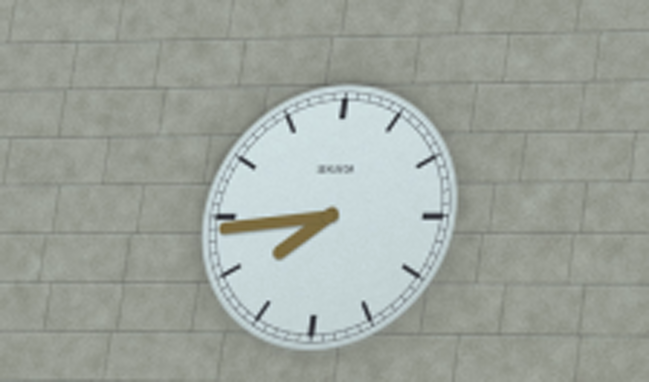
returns {"hour": 7, "minute": 44}
